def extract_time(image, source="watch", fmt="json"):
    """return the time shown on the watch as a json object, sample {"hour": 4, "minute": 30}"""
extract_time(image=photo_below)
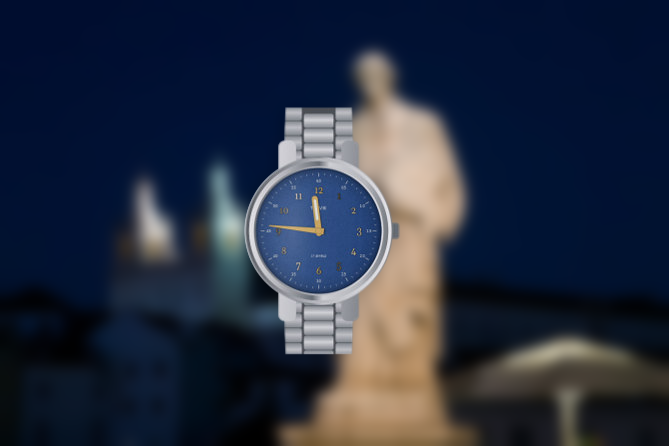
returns {"hour": 11, "minute": 46}
